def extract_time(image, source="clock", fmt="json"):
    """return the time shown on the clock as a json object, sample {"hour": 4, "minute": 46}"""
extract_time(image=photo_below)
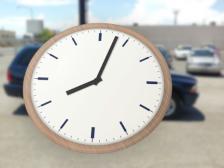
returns {"hour": 8, "minute": 3}
